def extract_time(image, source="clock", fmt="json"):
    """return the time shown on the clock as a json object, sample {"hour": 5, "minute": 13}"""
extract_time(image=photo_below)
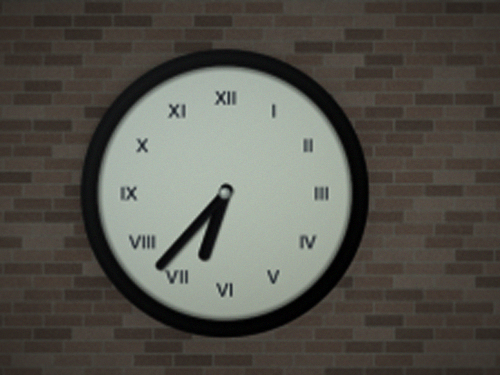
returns {"hour": 6, "minute": 37}
